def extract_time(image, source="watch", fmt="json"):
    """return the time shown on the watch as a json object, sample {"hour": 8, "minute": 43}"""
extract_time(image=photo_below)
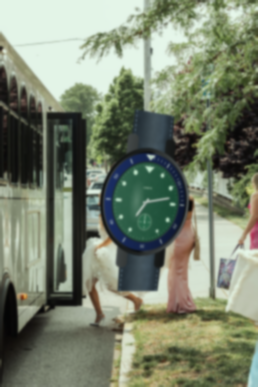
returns {"hour": 7, "minute": 13}
